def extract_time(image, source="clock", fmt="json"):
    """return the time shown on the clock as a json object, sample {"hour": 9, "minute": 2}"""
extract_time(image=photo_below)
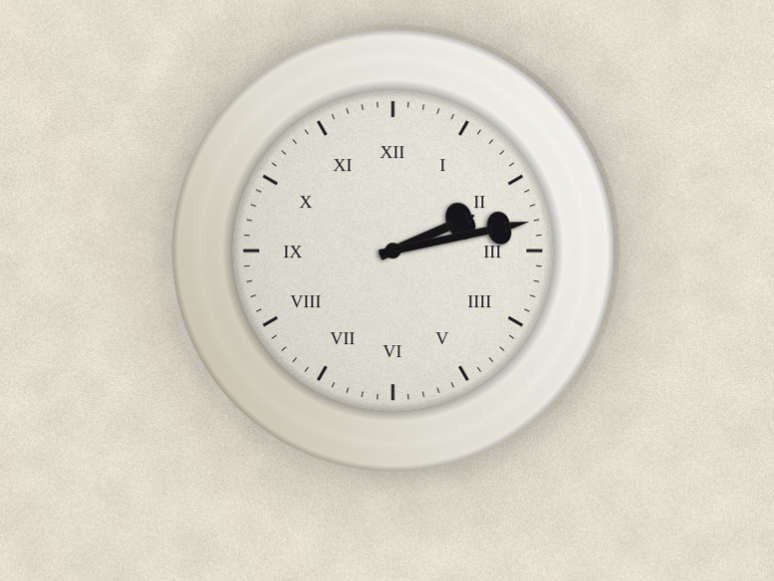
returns {"hour": 2, "minute": 13}
